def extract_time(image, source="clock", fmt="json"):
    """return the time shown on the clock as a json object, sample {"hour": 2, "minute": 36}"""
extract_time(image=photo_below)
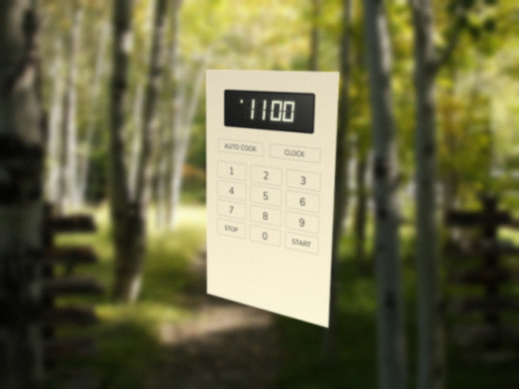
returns {"hour": 11, "minute": 0}
